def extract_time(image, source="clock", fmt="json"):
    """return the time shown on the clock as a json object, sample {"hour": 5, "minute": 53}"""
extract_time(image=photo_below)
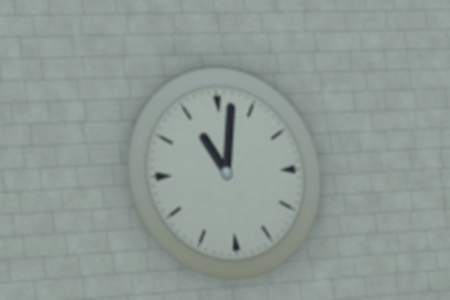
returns {"hour": 11, "minute": 2}
